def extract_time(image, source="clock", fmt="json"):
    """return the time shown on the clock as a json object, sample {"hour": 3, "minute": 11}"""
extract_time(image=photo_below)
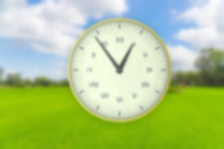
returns {"hour": 12, "minute": 54}
